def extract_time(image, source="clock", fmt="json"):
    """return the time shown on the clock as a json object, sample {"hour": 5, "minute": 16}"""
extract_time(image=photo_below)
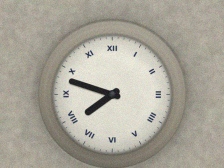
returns {"hour": 7, "minute": 48}
